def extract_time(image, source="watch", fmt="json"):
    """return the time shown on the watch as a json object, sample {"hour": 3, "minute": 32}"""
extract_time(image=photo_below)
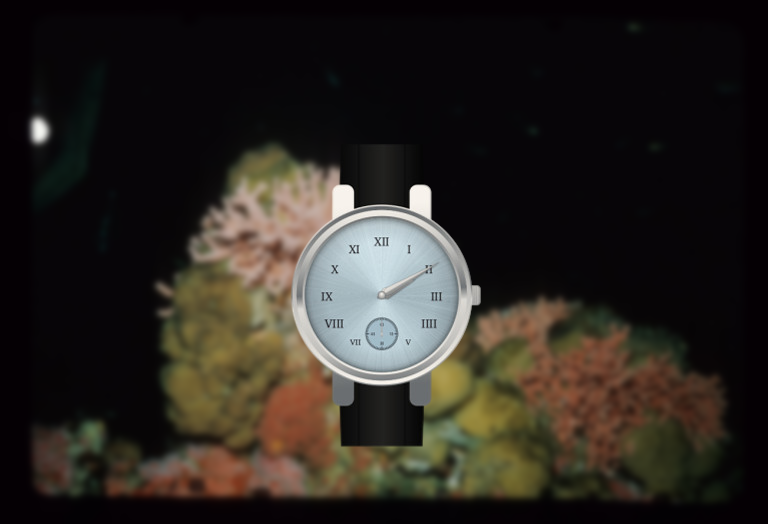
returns {"hour": 2, "minute": 10}
